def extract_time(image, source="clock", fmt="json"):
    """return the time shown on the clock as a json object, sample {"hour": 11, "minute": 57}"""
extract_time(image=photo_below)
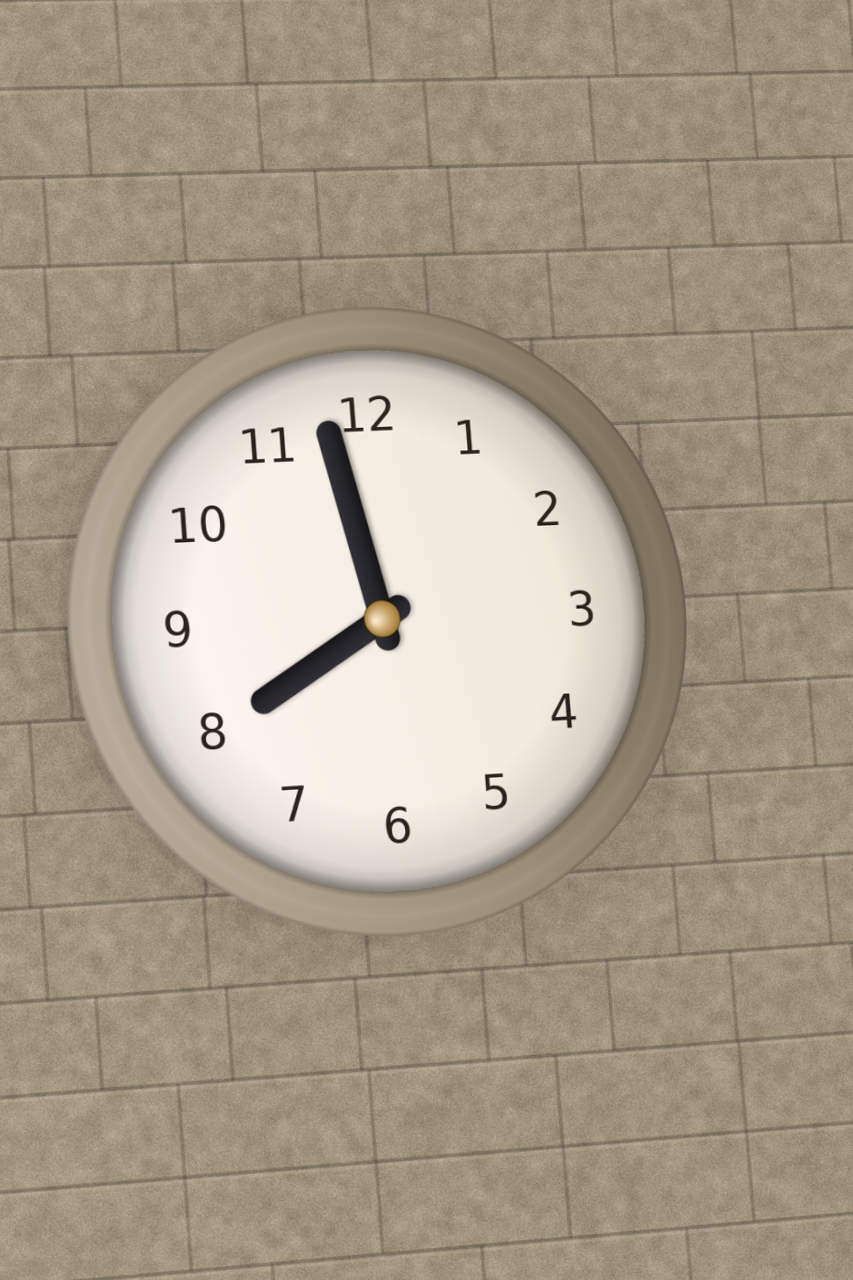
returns {"hour": 7, "minute": 58}
